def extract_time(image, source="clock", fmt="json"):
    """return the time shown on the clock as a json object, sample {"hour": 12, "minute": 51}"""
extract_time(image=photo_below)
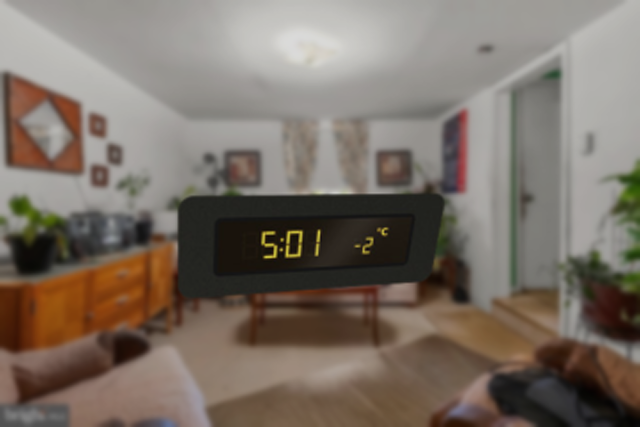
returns {"hour": 5, "minute": 1}
